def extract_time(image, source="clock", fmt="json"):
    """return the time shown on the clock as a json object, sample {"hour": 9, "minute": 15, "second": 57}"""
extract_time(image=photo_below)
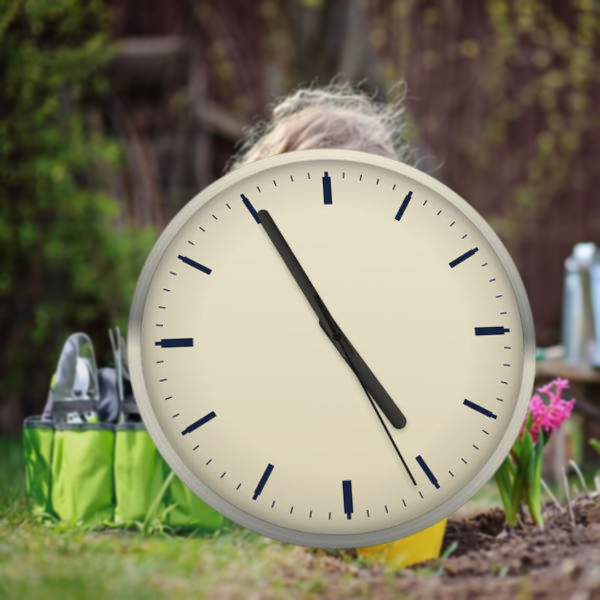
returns {"hour": 4, "minute": 55, "second": 26}
